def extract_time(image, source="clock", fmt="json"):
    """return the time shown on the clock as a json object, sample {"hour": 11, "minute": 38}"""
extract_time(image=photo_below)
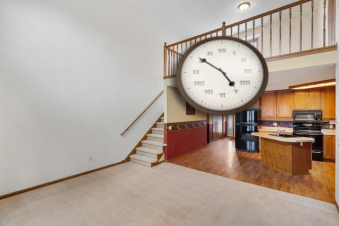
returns {"hour": 4, "minute": 51}
